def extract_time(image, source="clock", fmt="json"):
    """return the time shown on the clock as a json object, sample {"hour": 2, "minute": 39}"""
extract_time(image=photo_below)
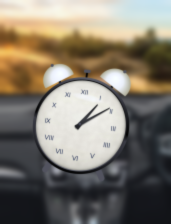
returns {"hour": 1, "minute": 9}
